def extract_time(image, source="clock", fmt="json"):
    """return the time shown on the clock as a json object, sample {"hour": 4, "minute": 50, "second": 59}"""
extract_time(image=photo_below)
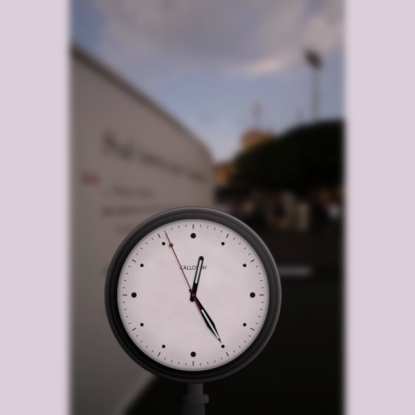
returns {"hour": 12, "minute": 24, "second": 56}
